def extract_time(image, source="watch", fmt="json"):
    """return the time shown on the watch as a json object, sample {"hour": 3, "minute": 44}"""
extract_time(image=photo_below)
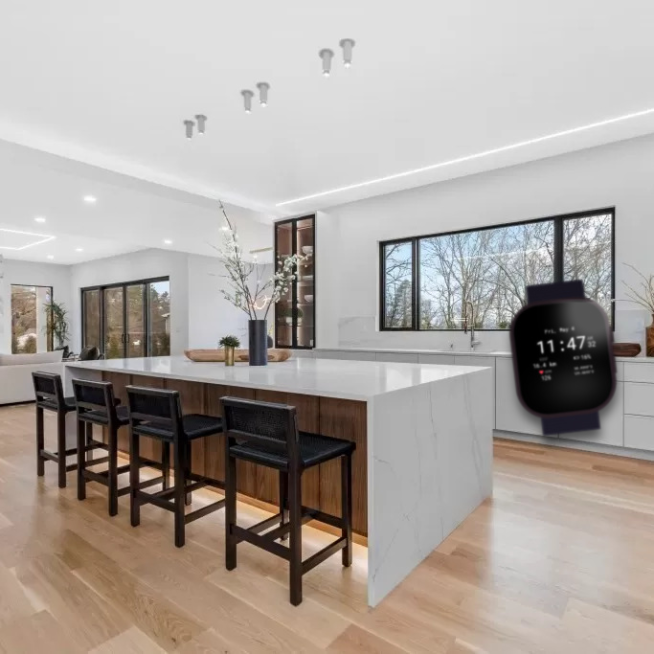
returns {"hour": 11, "minute": 47}
